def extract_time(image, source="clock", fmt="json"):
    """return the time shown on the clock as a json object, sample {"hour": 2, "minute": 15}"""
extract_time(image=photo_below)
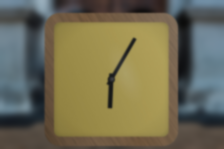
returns {"hour": 6, "minute": 5}
